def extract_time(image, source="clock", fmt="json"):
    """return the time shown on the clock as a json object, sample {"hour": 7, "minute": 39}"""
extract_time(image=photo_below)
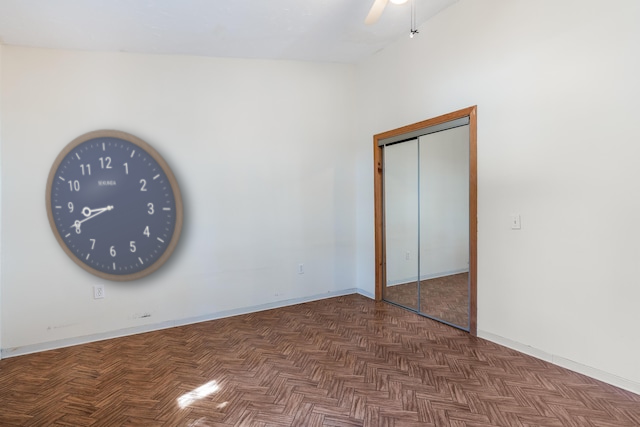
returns {"hour": 8, "minute": 41}
